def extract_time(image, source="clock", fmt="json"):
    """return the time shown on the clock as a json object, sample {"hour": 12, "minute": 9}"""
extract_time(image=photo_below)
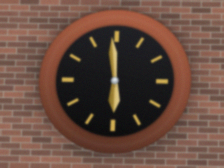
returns {"hour": 5, "minute": 59}
